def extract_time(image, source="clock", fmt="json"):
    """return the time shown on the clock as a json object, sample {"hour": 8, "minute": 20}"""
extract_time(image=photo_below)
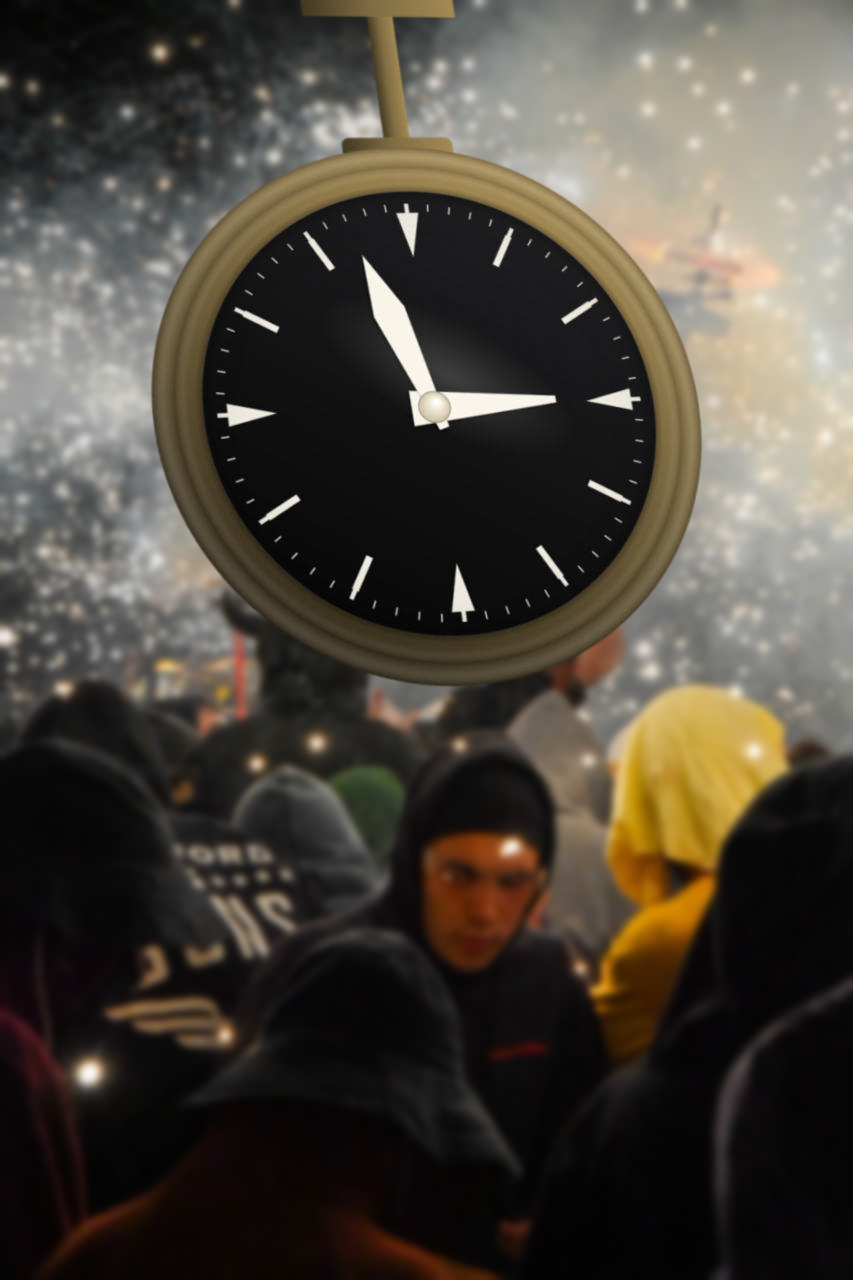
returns {"hour": 2, "minute": 57}
